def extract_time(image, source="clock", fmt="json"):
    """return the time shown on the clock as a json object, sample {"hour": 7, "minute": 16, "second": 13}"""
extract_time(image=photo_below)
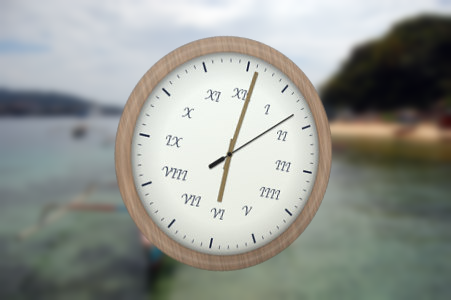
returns {"hour": 6, "minute": 1, "second": 8}
